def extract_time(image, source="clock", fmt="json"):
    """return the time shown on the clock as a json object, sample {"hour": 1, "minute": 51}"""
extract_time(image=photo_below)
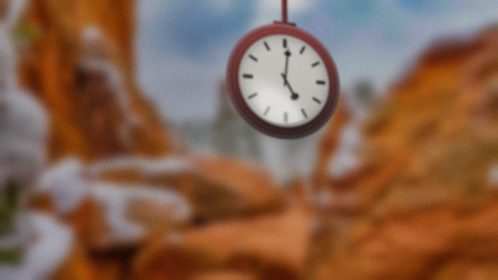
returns {"hour": 5, "minute": 1}
